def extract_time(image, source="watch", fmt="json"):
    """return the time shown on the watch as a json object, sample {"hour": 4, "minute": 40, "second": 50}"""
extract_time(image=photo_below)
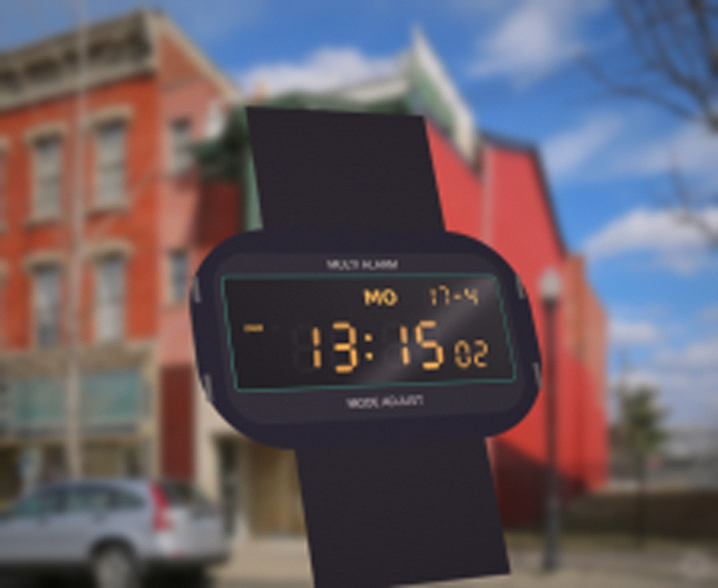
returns {"hour": 13, "minute": 15, "second": 2}
